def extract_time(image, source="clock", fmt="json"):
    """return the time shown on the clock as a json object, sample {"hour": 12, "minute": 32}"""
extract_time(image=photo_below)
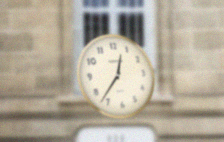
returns {"hour": 12, "minute": 37}
